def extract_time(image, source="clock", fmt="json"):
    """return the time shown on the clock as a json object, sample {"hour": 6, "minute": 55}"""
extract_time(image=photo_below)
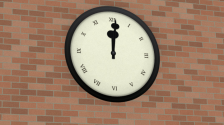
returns {"hour": 12, "minute": 1}
